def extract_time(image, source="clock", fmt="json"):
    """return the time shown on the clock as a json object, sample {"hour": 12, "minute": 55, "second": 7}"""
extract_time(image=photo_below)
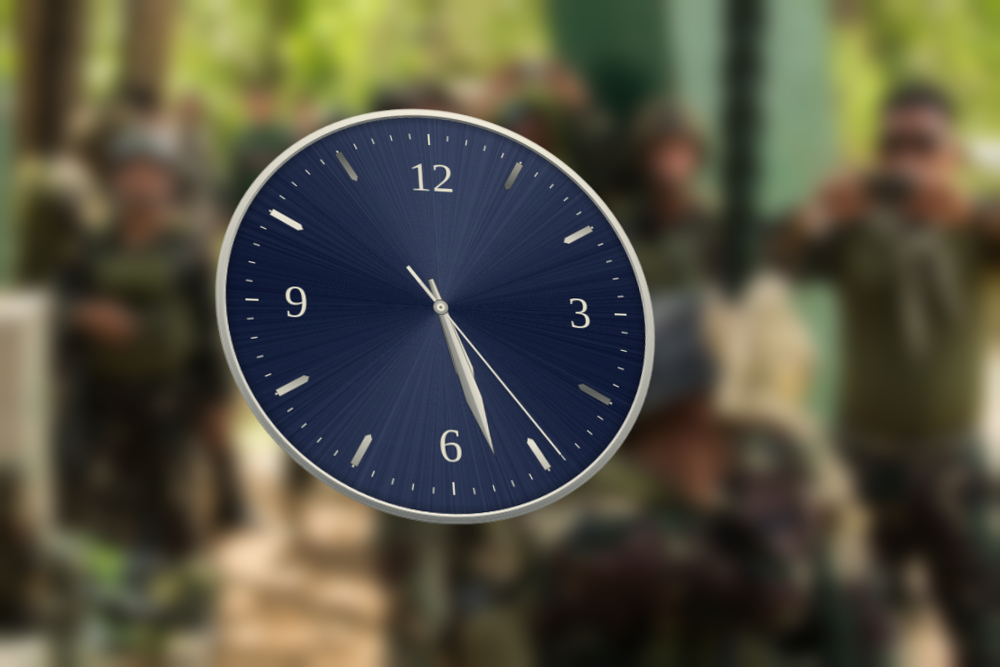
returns {"hour": 5, "minute": 27, "second": 24}
